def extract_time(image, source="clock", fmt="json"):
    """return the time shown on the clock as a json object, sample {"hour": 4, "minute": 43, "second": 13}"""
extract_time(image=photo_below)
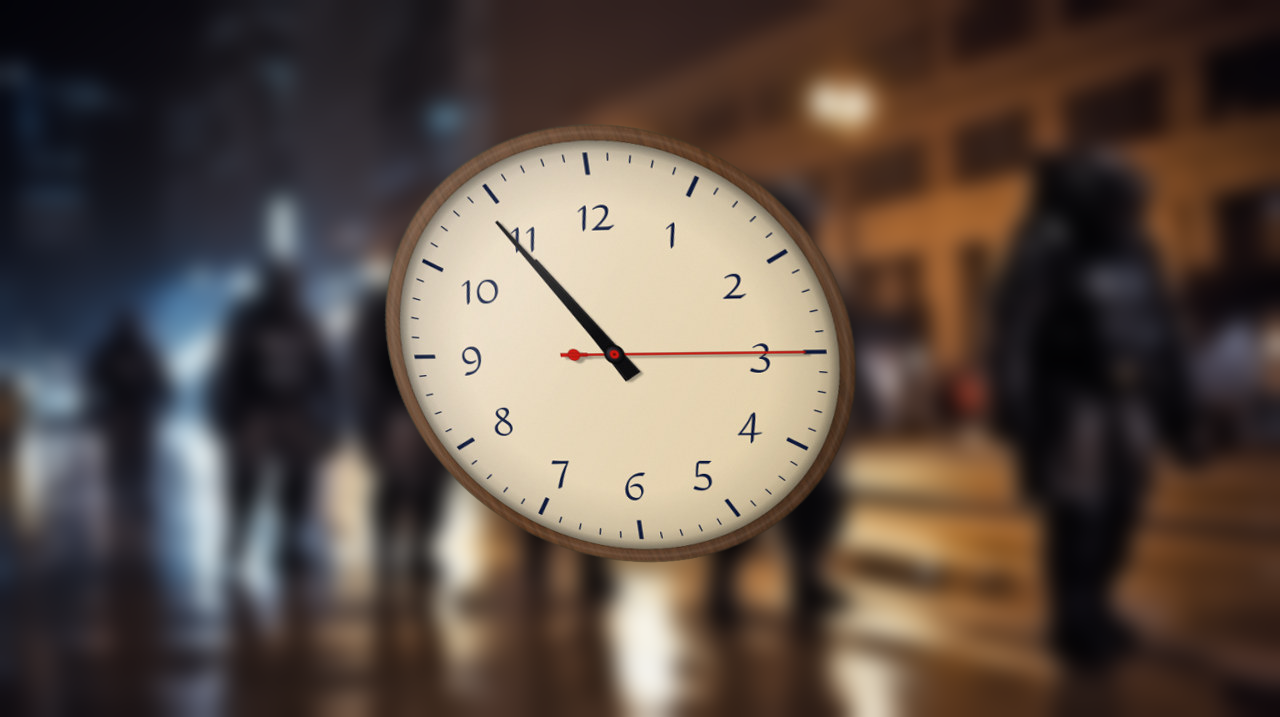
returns {"hour": 10, "minute": 54, "second": 15}
